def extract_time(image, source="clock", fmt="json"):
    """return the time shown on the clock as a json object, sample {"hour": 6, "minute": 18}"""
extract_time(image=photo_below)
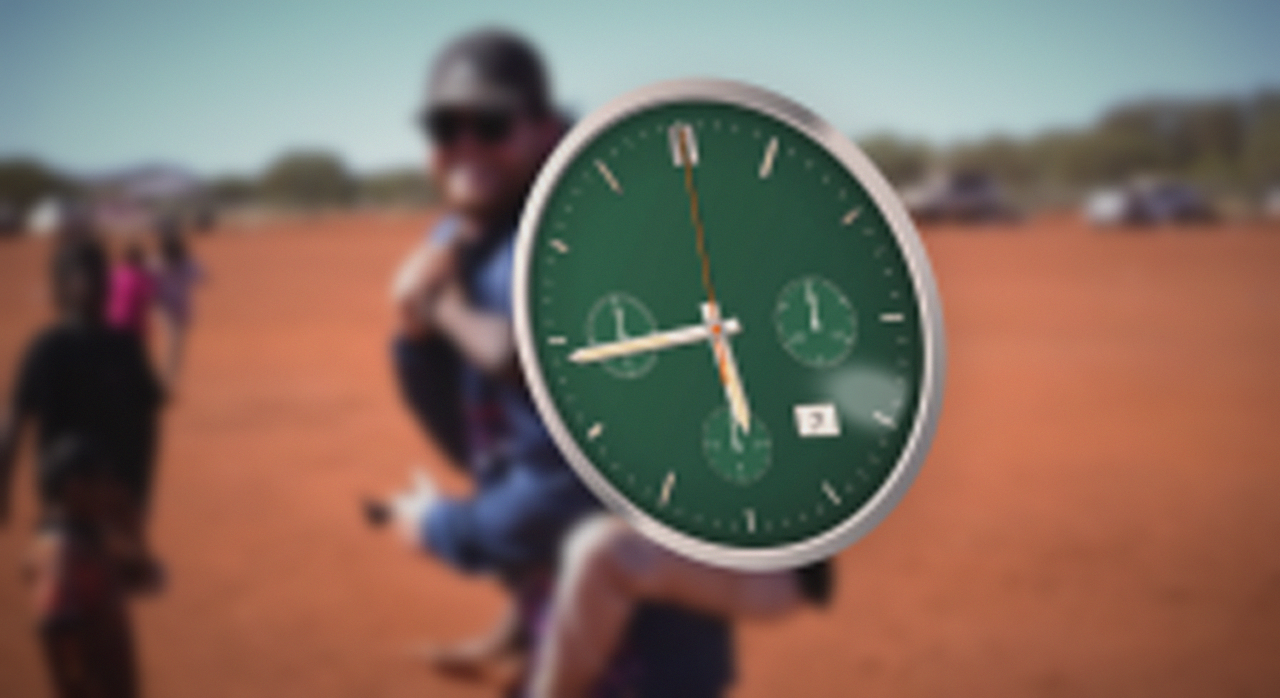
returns {"hour": 5, "minute": 44}
